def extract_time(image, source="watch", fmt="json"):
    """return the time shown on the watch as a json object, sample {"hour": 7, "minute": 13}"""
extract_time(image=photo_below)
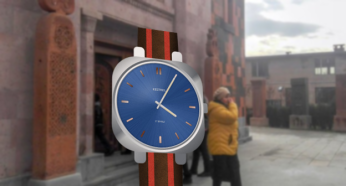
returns {"hour": 4, "minute": 5}
